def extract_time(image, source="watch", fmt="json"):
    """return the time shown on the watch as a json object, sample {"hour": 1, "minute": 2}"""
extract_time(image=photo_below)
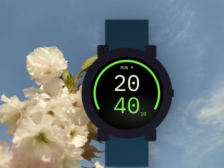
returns {"hour": 20, "minute": 40}
